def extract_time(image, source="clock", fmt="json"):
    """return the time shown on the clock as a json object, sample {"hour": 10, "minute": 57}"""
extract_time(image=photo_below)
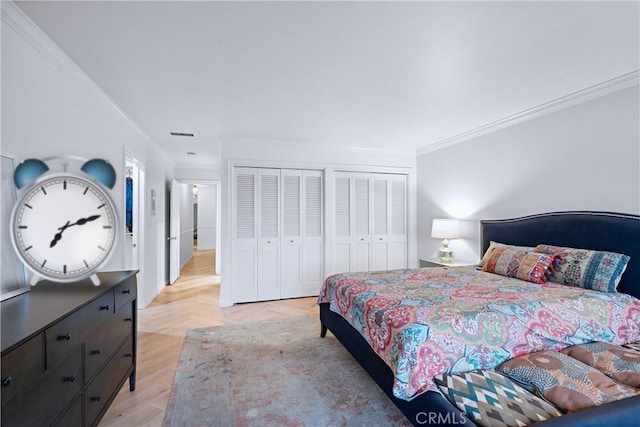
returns {"hour": 7, "minute": 12}
